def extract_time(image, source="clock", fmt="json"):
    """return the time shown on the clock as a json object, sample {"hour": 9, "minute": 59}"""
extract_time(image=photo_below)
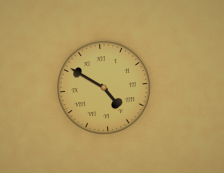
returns {"hour": 4, "minute": 51}
